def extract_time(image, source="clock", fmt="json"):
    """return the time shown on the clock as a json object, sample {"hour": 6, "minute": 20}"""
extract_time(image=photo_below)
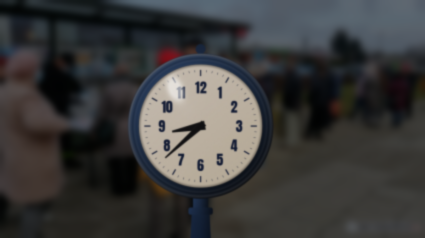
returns {"hour": 8, "minute": 38}
